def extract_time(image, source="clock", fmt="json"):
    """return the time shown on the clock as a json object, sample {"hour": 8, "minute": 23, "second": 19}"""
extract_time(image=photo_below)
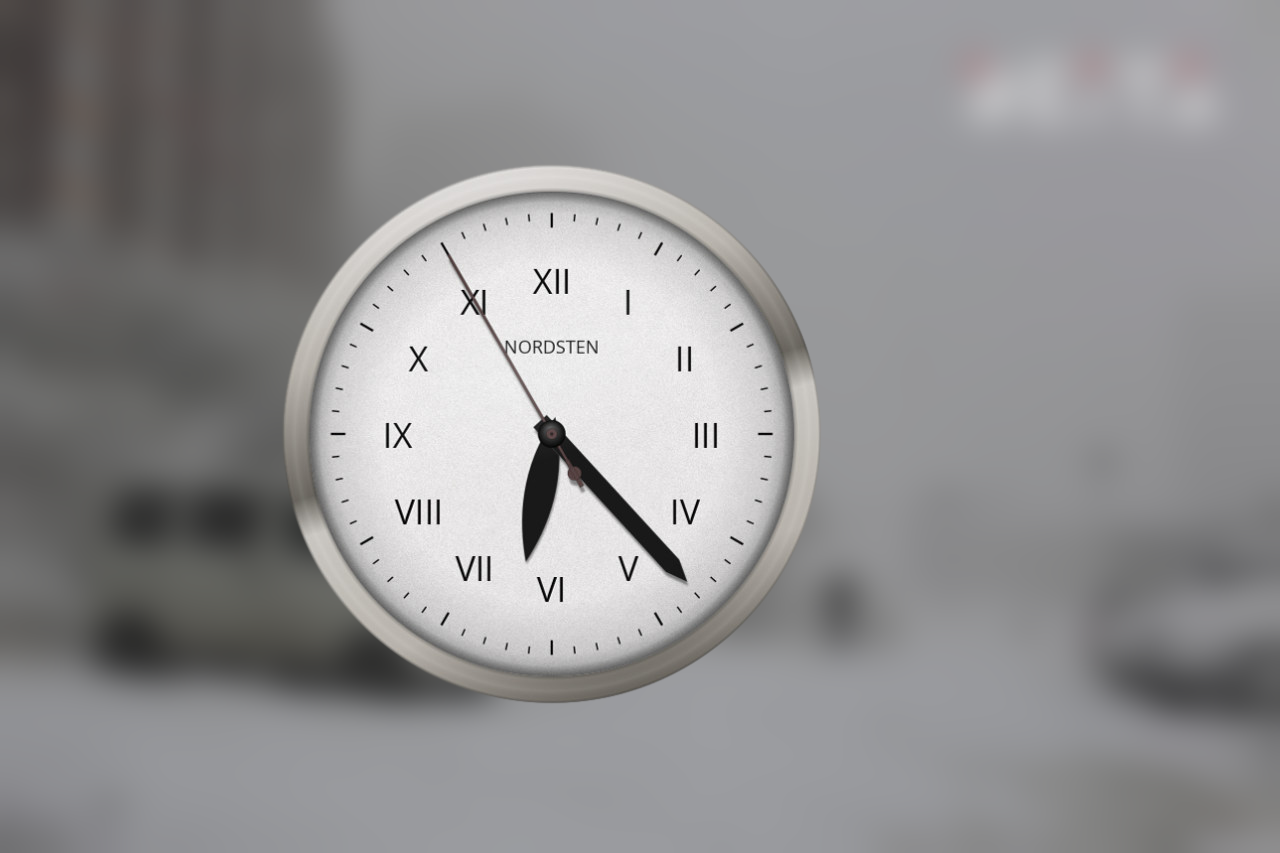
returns {"hour": 6, "minute": 22, "second": 55}
